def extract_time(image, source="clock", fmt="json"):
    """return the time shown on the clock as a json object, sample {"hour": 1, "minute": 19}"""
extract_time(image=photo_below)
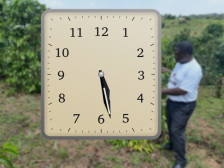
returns {"hour": 5, "minute": 28}
